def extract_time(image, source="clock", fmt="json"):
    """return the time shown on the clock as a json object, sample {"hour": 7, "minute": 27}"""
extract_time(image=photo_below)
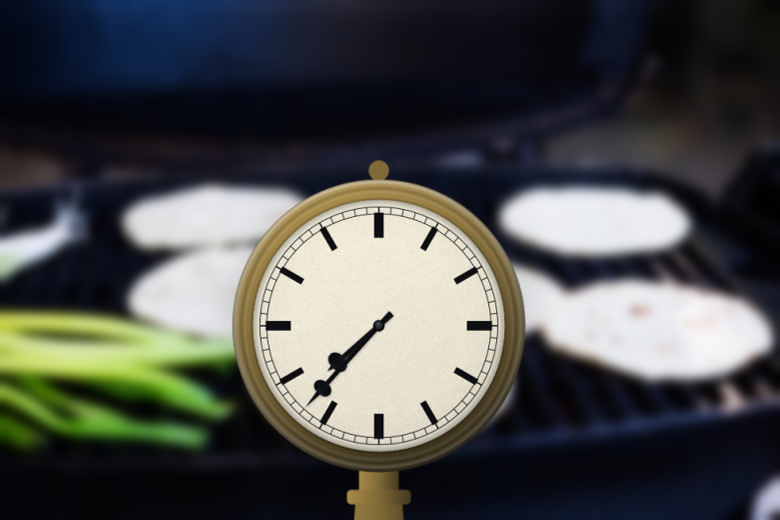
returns {"hour": 7, "minute": 37}
